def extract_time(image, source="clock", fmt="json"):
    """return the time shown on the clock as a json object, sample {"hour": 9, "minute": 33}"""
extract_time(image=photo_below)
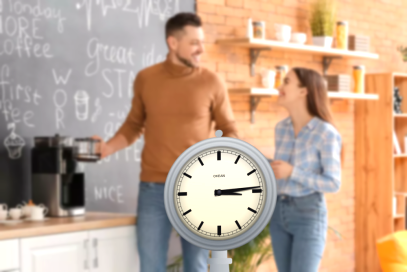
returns {"hour": 3, "minute": 14}
